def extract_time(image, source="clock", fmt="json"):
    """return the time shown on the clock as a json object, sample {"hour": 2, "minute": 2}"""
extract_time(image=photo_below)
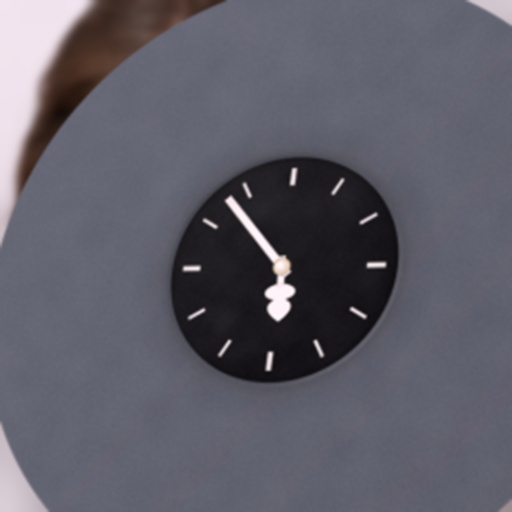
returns {"hour": 5, "minute": 53}
